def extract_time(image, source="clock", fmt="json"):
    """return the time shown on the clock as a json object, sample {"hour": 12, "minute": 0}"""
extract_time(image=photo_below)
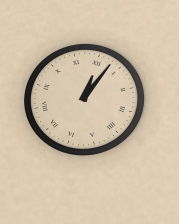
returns {"hour": 12, "minute": 3}
